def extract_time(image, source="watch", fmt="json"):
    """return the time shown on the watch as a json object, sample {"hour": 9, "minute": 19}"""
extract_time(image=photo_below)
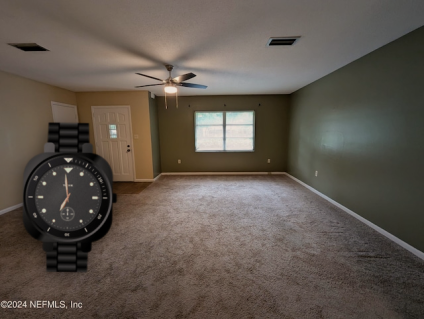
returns {"hour": 6, "minute": 59}
